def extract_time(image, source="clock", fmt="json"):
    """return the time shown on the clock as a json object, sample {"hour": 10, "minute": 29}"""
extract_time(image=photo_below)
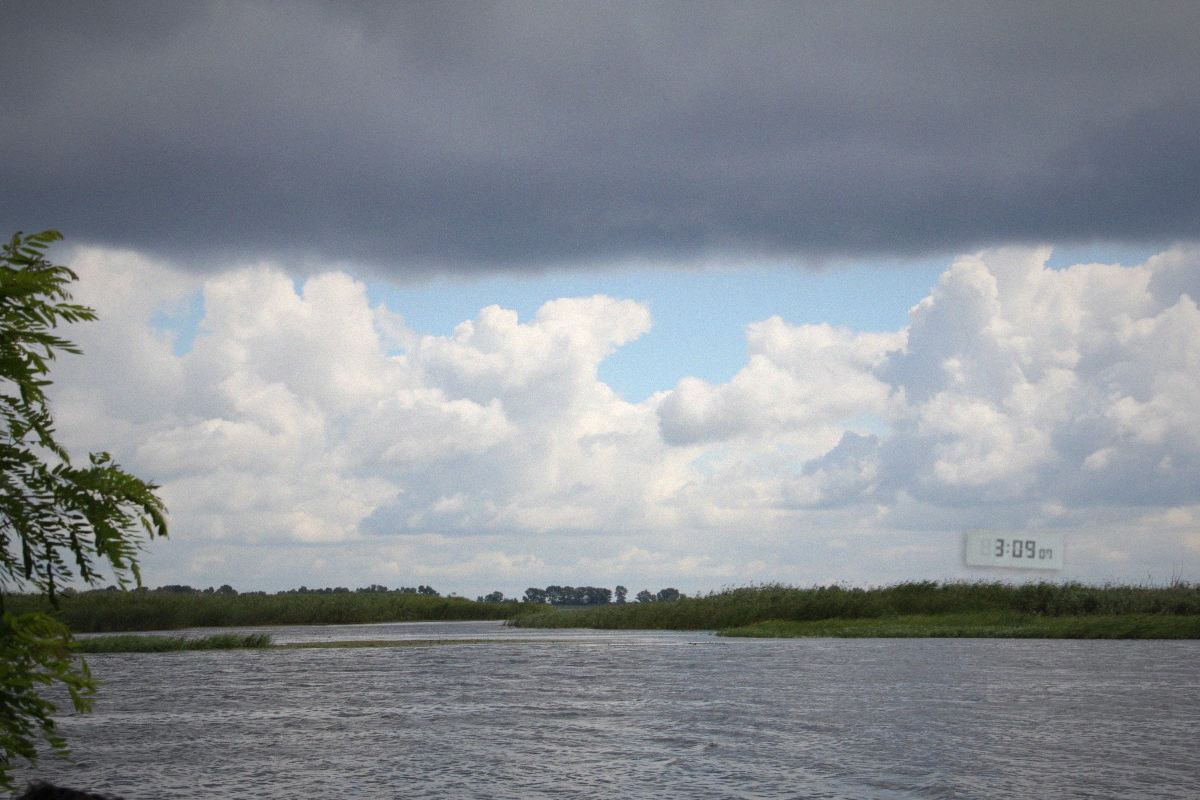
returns {"hour": 3, "minute": 9}
